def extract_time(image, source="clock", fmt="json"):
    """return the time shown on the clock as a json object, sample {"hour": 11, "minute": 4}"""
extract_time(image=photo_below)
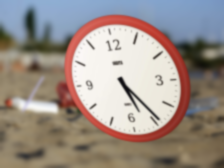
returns {"hour": 5, "minute": 24}
